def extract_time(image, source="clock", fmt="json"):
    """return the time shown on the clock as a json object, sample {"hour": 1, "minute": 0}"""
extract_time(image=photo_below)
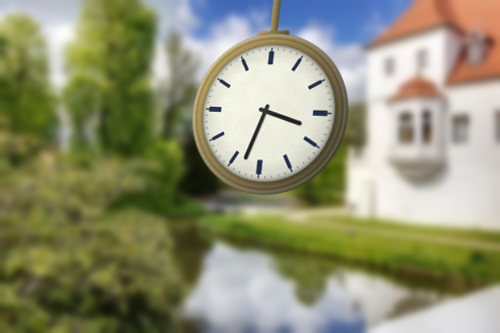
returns {"hour": 3, "minute": 33}
